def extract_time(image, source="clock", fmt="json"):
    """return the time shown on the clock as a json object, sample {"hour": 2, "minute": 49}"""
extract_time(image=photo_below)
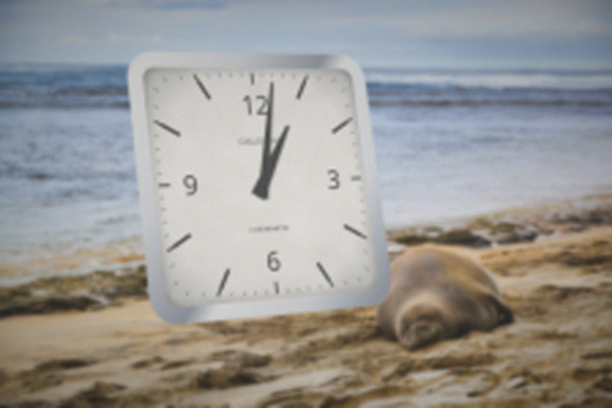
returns {"hour": 1, "minute": 2}
